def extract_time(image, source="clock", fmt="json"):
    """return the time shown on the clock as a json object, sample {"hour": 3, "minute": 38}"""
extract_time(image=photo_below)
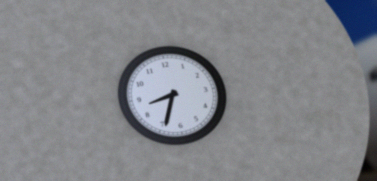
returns {"hour": 8, "minute": 34}
